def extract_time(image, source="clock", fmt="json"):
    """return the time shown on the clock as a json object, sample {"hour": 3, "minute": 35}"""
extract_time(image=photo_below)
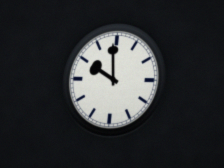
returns {"hour": 9, "minute": 59}
